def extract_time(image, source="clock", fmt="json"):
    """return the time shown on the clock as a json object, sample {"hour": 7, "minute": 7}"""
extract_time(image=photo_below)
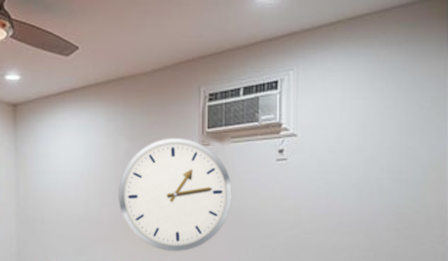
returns {"hour": 1, "minute": 14}
